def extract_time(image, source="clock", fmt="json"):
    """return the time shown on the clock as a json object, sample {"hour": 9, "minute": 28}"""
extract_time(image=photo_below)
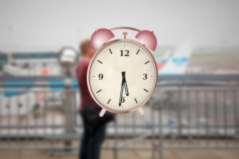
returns {"hour": 5, "minute": 31}
